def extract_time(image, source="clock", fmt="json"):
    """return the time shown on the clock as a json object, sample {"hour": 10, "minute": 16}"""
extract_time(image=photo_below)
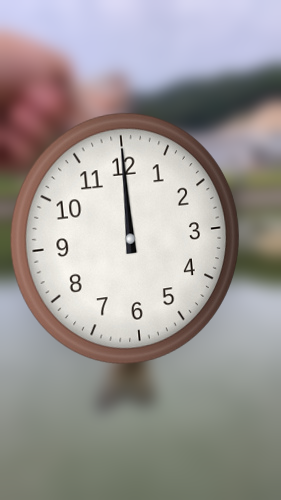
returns {"hour": 12, "minute": 0}
